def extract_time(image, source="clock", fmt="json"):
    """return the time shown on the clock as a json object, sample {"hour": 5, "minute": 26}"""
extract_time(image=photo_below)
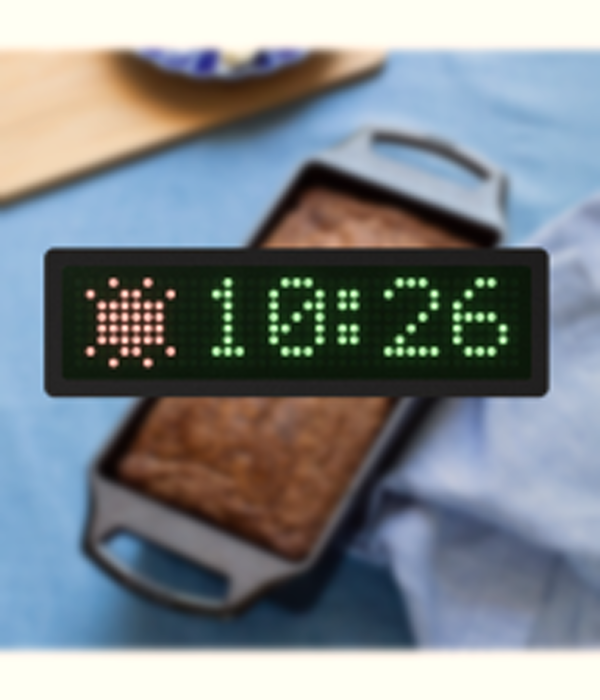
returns {"hour": 10, "minute": 26}
